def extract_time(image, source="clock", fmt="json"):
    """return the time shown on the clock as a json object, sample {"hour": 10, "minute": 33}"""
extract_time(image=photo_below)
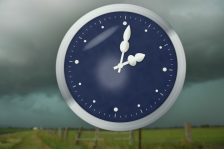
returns {"hour": 2, "minute": 1}
